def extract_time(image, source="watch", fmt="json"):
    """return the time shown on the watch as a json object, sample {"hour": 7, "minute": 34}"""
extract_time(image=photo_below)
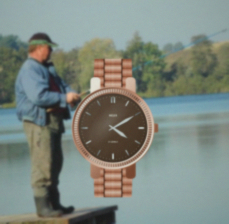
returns {"hour": 4, "minute": 10}
